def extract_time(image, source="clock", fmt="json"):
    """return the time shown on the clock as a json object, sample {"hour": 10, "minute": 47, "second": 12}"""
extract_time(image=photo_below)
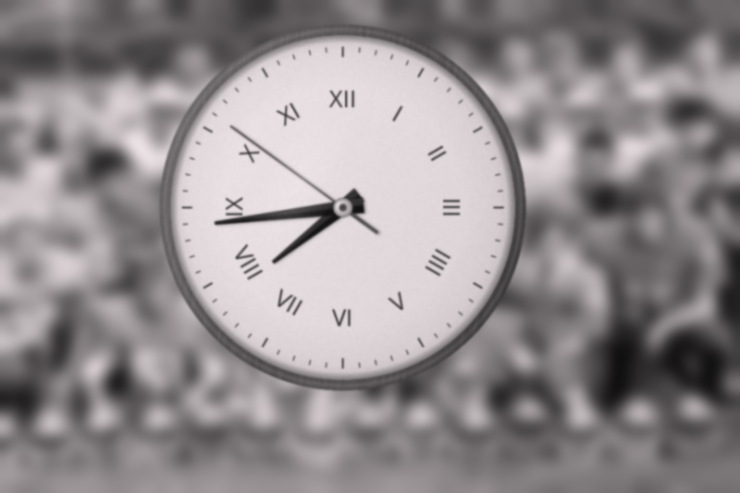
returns {"hour": 7, "minute": 43, "second": 51}
